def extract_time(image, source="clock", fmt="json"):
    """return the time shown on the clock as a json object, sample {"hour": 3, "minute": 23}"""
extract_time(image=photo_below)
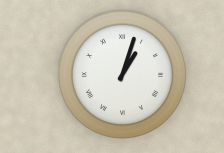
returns {"hour": 1, "minute": 3}
